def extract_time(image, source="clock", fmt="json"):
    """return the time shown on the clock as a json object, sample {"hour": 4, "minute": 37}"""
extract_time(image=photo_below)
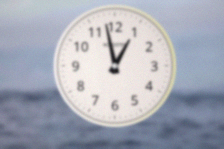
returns {"hour": 12, "minute": 58}
